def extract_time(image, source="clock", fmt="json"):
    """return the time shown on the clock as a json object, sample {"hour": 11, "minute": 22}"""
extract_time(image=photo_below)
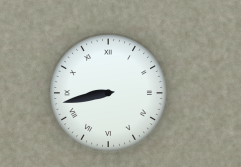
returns {"hour": 8, "minute": 43}
